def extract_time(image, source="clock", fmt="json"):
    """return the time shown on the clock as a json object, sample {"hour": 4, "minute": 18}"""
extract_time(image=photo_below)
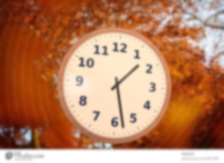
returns {"hour": 1, "minute": 28}
